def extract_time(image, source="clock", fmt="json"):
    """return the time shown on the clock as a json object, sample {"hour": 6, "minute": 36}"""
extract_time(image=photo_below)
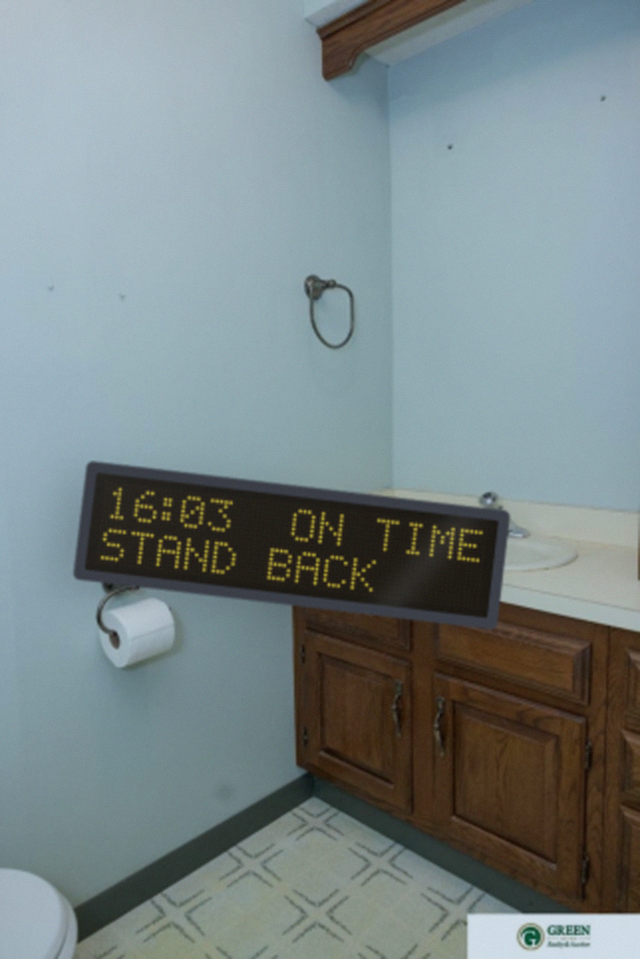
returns {"hour": 16, "minute": 3}
